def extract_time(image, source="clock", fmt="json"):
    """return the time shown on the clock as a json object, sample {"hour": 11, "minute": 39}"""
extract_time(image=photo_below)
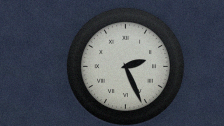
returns {"hour": 2, "minute": 26}
